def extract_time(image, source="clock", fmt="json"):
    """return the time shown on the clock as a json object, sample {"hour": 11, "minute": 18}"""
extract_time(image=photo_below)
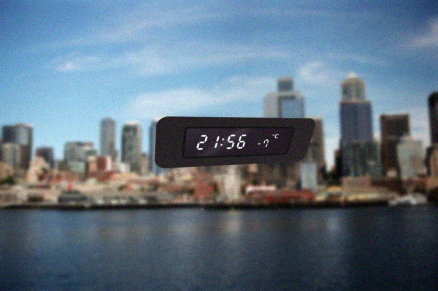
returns {"hour": 21, "minute": 56}
